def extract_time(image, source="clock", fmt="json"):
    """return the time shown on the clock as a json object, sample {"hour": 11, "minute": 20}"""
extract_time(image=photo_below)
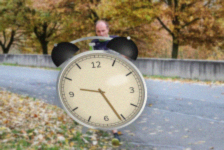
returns {"hour": 9, "minute": 26}
